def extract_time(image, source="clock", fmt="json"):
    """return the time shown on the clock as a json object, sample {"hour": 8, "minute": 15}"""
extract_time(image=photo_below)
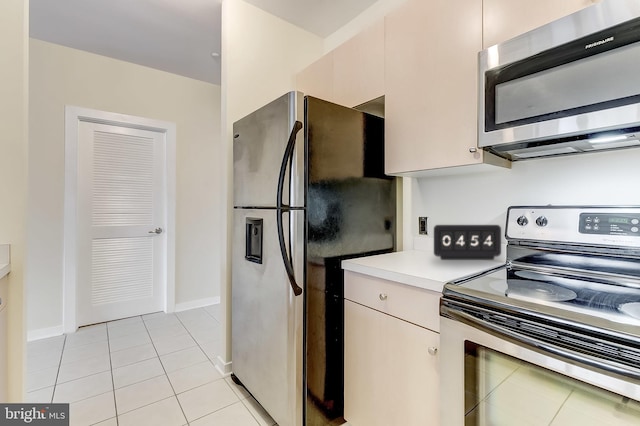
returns {"hour": 4, "minute": 54}
